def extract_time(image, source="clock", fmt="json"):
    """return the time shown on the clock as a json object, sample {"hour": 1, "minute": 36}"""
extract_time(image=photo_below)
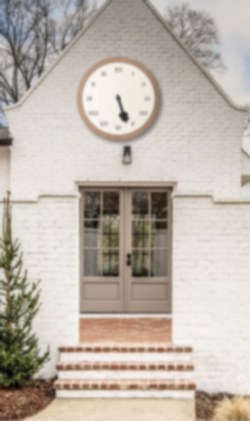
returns {"hour": 5, "minute": 27}
